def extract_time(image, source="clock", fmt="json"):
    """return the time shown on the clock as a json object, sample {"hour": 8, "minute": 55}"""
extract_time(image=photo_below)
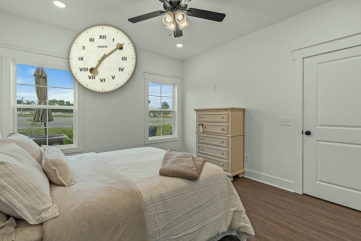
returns {"hour": 7, "minute": 9}
